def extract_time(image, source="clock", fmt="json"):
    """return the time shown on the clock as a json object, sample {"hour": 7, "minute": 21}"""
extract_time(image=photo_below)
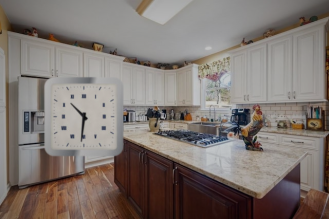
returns {"hour": 10, "minute": 31}
